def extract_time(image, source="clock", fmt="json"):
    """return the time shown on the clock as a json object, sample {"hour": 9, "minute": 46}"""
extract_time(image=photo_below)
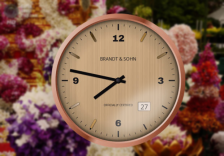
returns {"hour": 7, "minute": 47}
